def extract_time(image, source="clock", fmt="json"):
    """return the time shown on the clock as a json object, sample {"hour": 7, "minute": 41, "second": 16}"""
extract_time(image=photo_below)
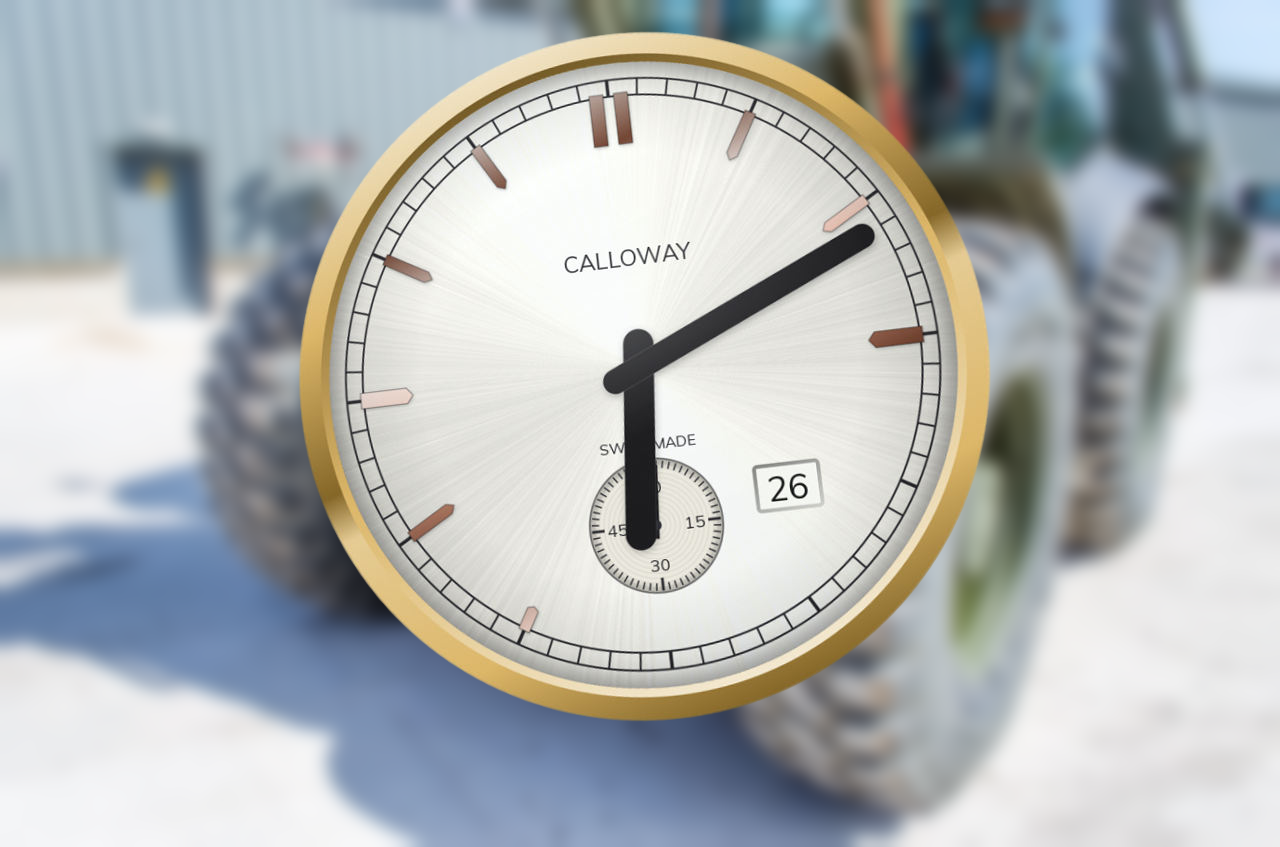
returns {"hour": 6, "minute": 11, "second": 1}
